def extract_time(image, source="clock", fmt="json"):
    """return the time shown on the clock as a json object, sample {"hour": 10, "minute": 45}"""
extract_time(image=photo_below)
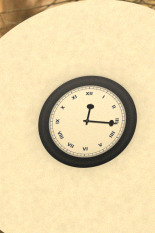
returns {"hour": 12, "minute": 16}
